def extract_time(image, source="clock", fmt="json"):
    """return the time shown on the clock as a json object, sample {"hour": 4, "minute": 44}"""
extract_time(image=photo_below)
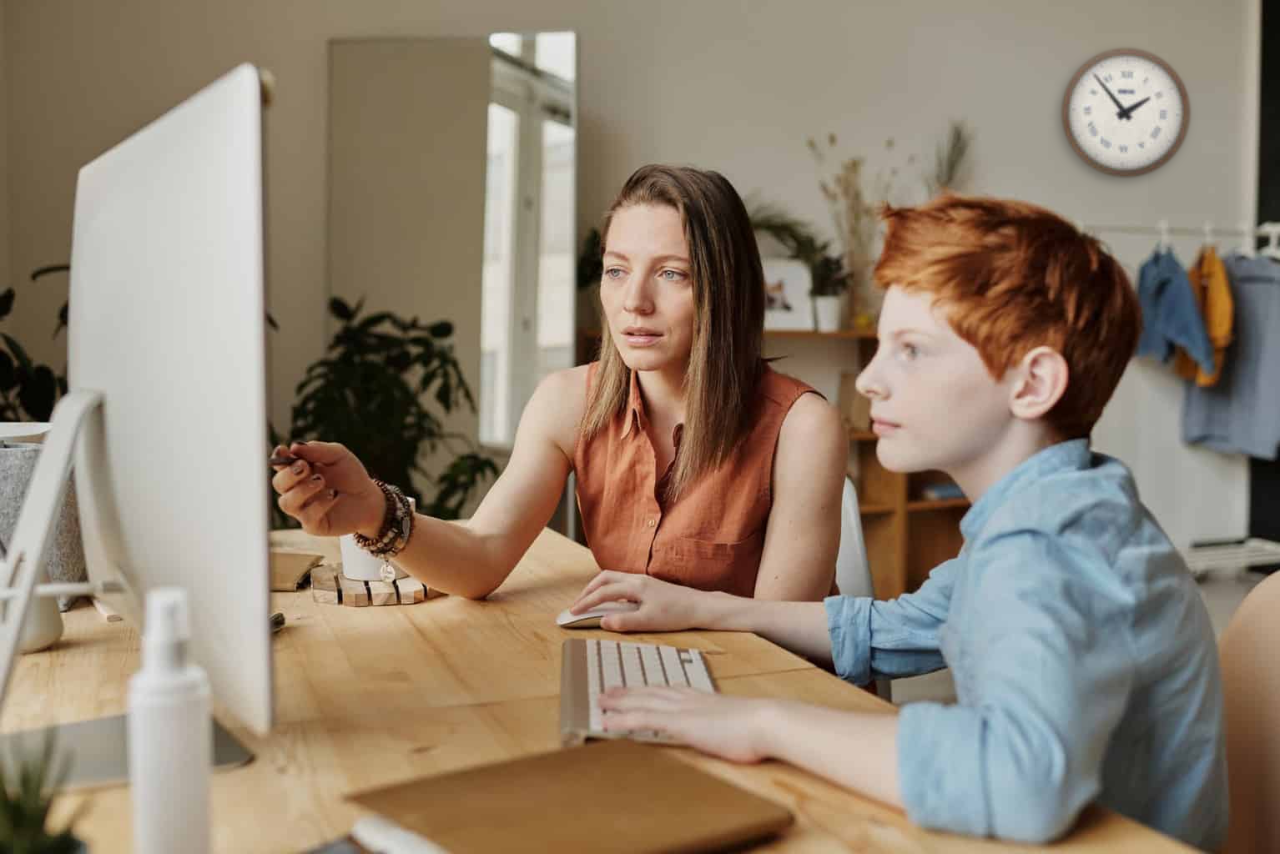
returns {"hour": 1, "minute": 53}
